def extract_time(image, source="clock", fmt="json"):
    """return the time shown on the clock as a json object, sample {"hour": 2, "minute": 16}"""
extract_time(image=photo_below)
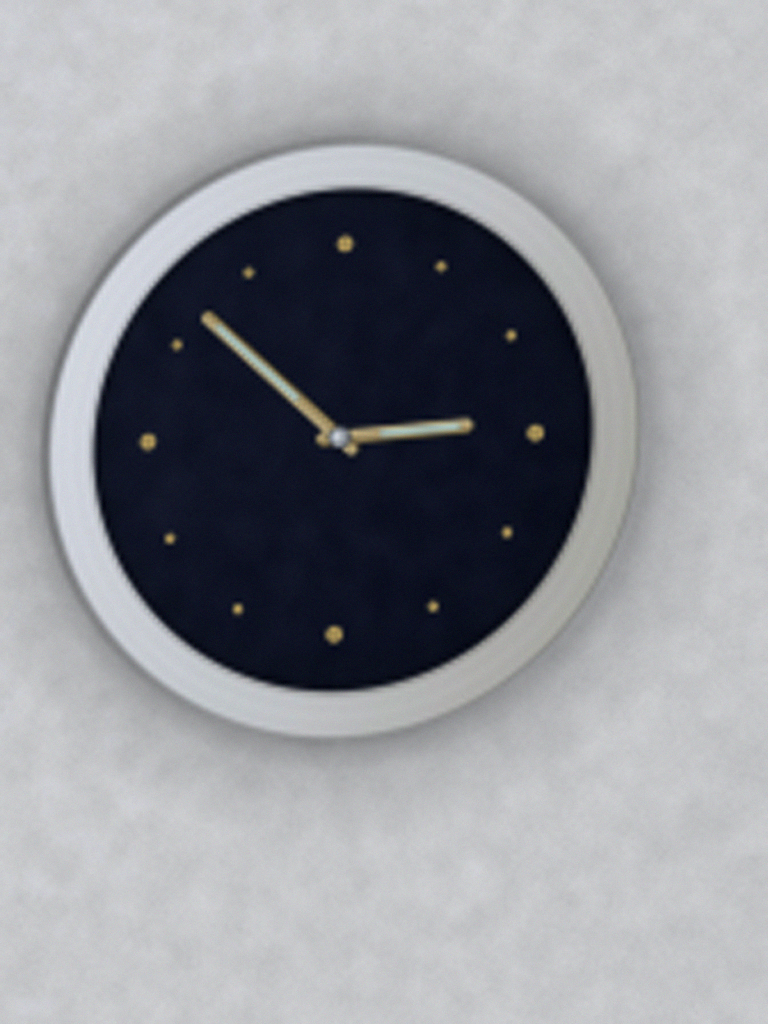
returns {"hour": 2, "minute": 52}
